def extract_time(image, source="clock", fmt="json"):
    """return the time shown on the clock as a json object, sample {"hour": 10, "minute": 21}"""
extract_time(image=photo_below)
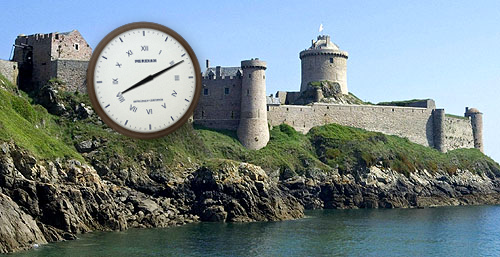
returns {"hour": 8, "minute": 11}
